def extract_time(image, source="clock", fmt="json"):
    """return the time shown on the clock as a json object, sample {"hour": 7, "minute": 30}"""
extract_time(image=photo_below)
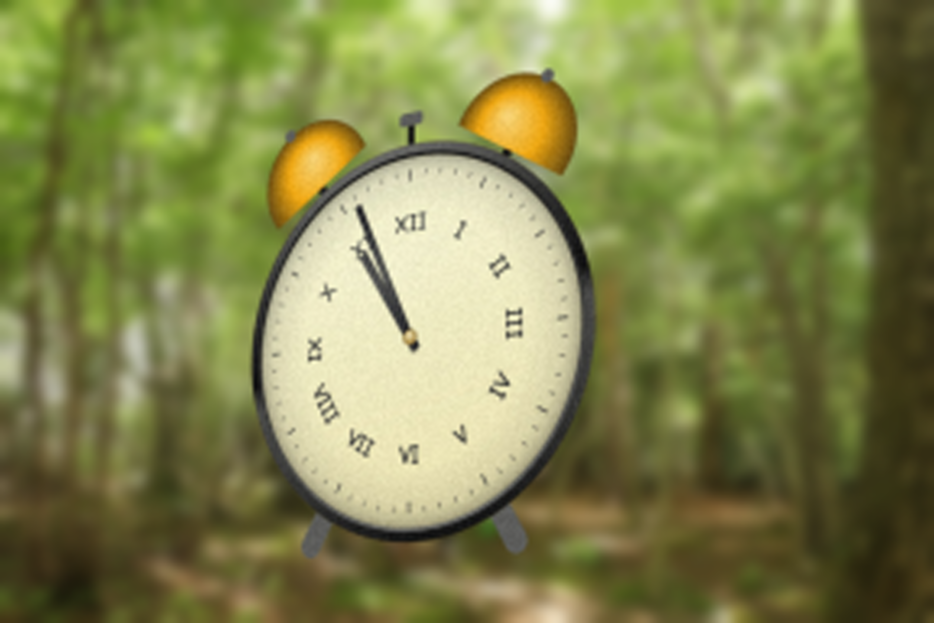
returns {"hour": 10, "minute": 56}
